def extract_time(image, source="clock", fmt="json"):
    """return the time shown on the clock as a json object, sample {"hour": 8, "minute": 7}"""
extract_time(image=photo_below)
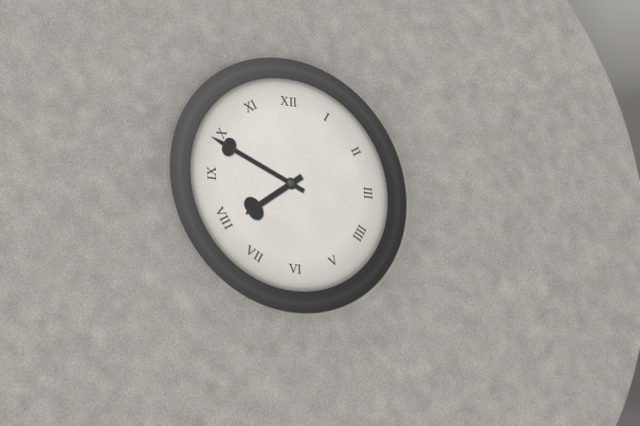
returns {"hour": 7, "minute": 49}
